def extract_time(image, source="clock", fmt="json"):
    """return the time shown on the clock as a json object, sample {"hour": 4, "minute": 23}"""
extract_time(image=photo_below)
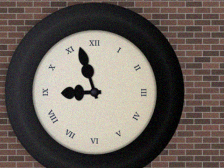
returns {"hour": 8, "minute": 57}
